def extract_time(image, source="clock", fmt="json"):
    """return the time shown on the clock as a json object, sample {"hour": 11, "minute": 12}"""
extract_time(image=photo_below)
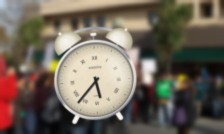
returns {"hour": 5, "minute": 37}
